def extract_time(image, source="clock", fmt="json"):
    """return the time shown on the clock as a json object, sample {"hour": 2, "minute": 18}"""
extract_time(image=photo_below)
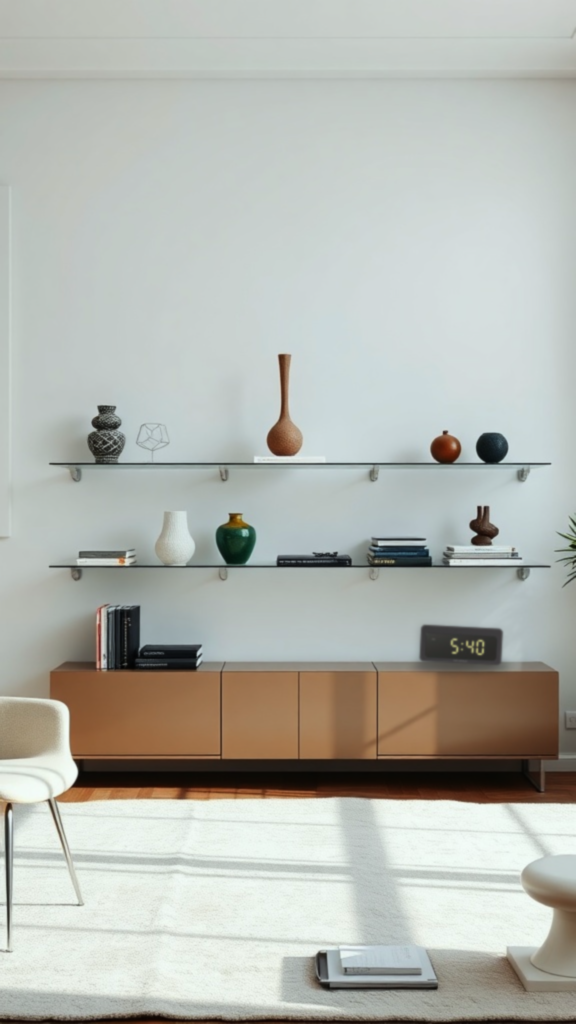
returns {"hour": 5, "minute": 40}
